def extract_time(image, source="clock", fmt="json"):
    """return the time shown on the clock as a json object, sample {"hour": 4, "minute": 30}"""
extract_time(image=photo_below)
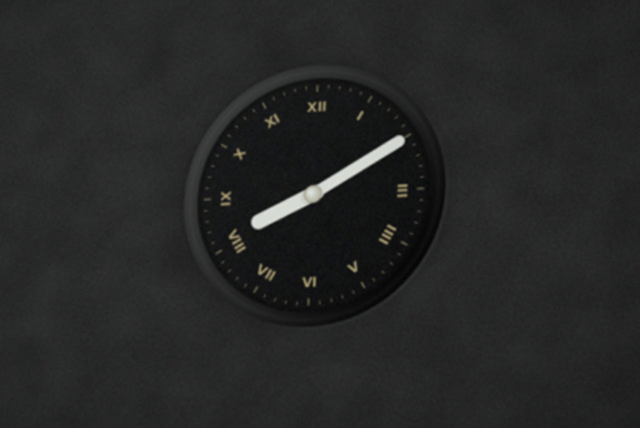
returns {"hour": 8, "minute": 10}
